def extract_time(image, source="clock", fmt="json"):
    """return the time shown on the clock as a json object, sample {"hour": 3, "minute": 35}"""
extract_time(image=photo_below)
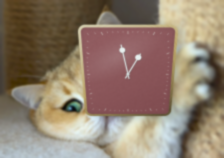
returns {"hour": 12, "minute": 58}
